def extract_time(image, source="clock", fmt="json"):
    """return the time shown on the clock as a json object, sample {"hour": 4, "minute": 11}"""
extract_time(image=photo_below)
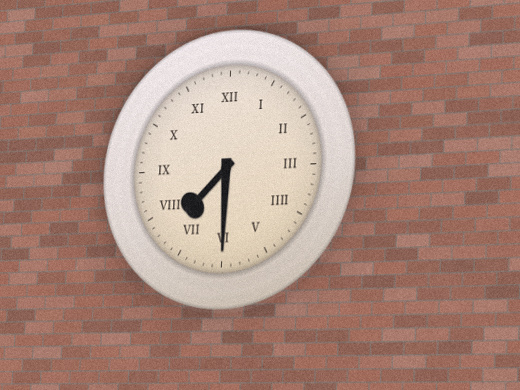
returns {"hour": 7, "minute": 30}
